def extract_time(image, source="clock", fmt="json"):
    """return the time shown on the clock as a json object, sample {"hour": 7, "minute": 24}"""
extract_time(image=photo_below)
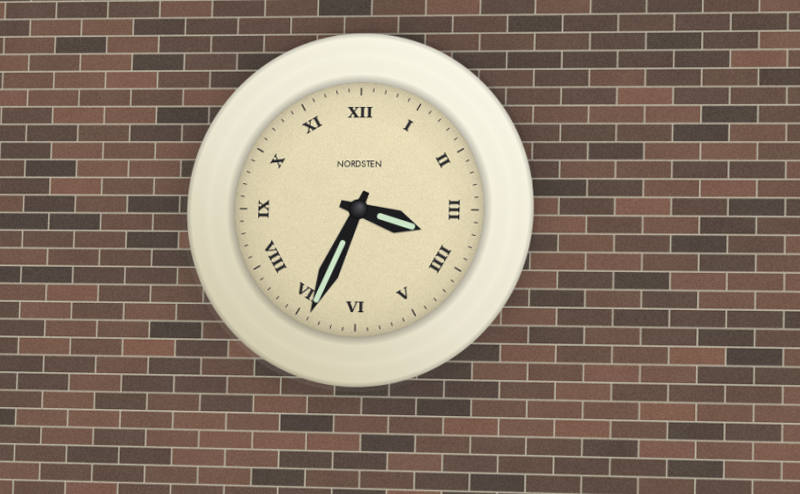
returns {"hour": 3, "minute": 34}
